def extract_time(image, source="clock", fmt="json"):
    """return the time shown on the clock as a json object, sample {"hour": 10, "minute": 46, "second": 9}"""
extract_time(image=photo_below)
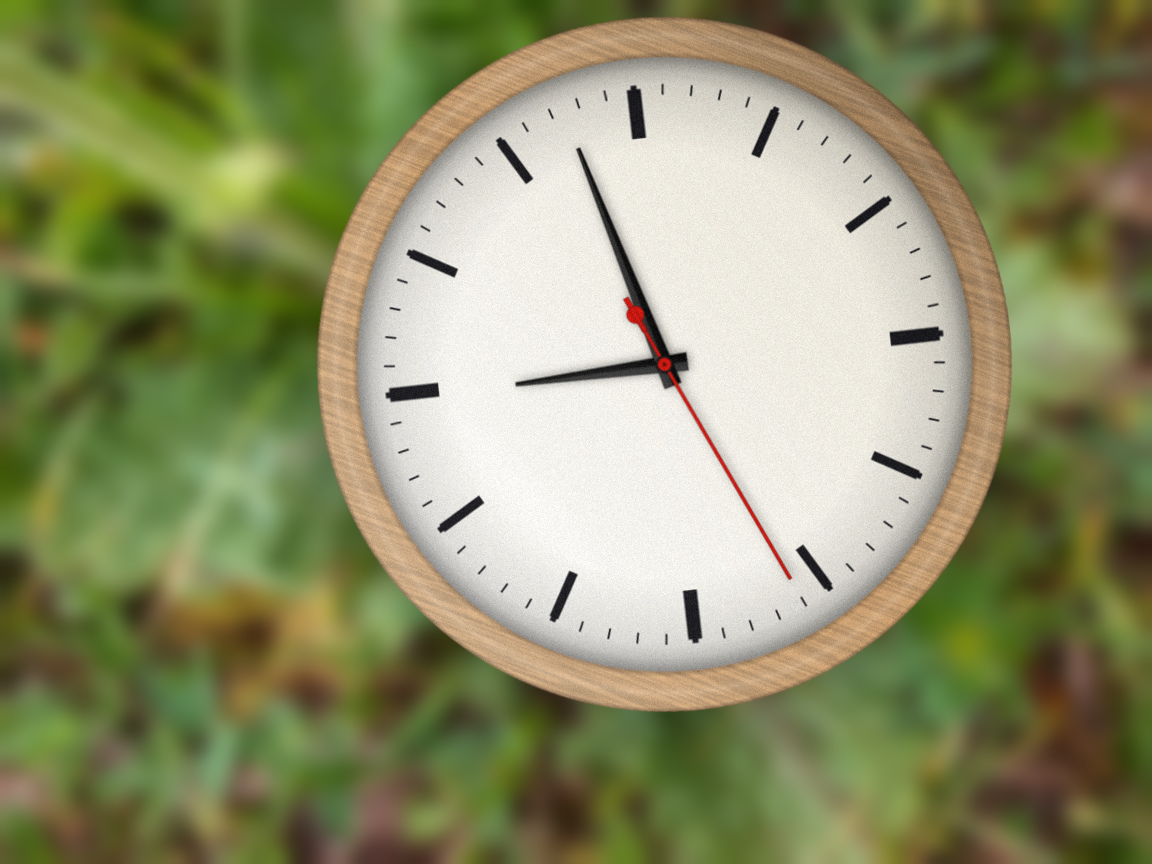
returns {"hour": 8, "minute": 57, "second": 26}
